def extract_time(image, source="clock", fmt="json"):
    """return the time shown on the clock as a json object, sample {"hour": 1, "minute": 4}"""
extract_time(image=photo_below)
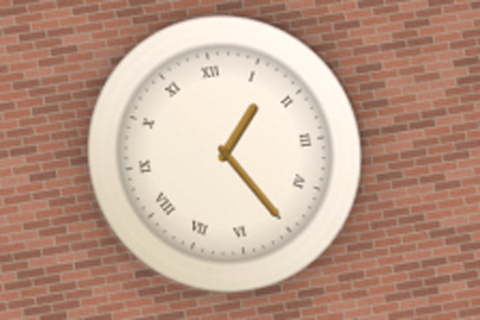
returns {"hour": 1, "minute": 25}
